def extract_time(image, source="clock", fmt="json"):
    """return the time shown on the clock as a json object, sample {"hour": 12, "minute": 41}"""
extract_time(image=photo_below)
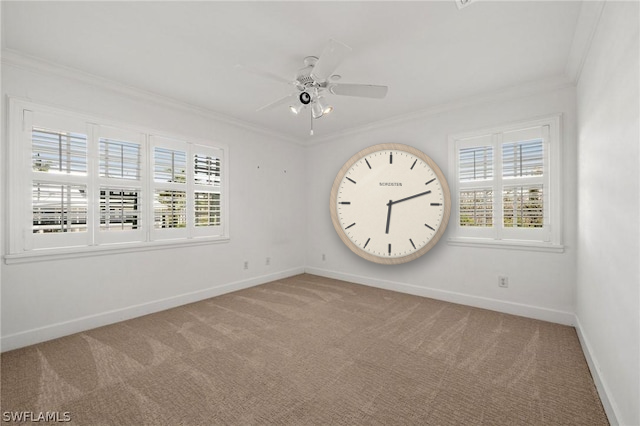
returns {"hour": 6, "minute": 12}
